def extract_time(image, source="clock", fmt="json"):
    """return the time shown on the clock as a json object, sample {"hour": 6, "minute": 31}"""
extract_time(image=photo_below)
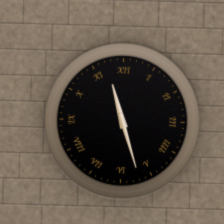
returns {"hour": 11, "minute": 27}
